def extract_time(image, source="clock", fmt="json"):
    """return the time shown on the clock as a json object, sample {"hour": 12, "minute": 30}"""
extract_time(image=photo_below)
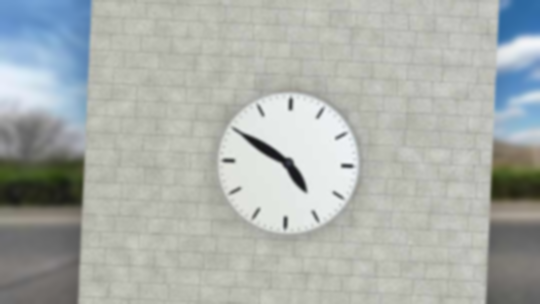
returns {"hour": 4, "minute": 50}
